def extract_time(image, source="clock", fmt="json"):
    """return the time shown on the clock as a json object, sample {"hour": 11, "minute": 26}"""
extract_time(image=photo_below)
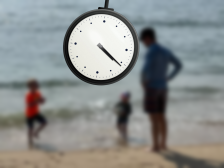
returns {"hour": 4, "minute": 21}
